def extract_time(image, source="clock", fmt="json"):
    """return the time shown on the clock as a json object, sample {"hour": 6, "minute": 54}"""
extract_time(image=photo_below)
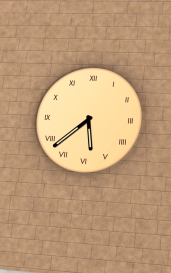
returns {"hour": 5, "minute": 38}
